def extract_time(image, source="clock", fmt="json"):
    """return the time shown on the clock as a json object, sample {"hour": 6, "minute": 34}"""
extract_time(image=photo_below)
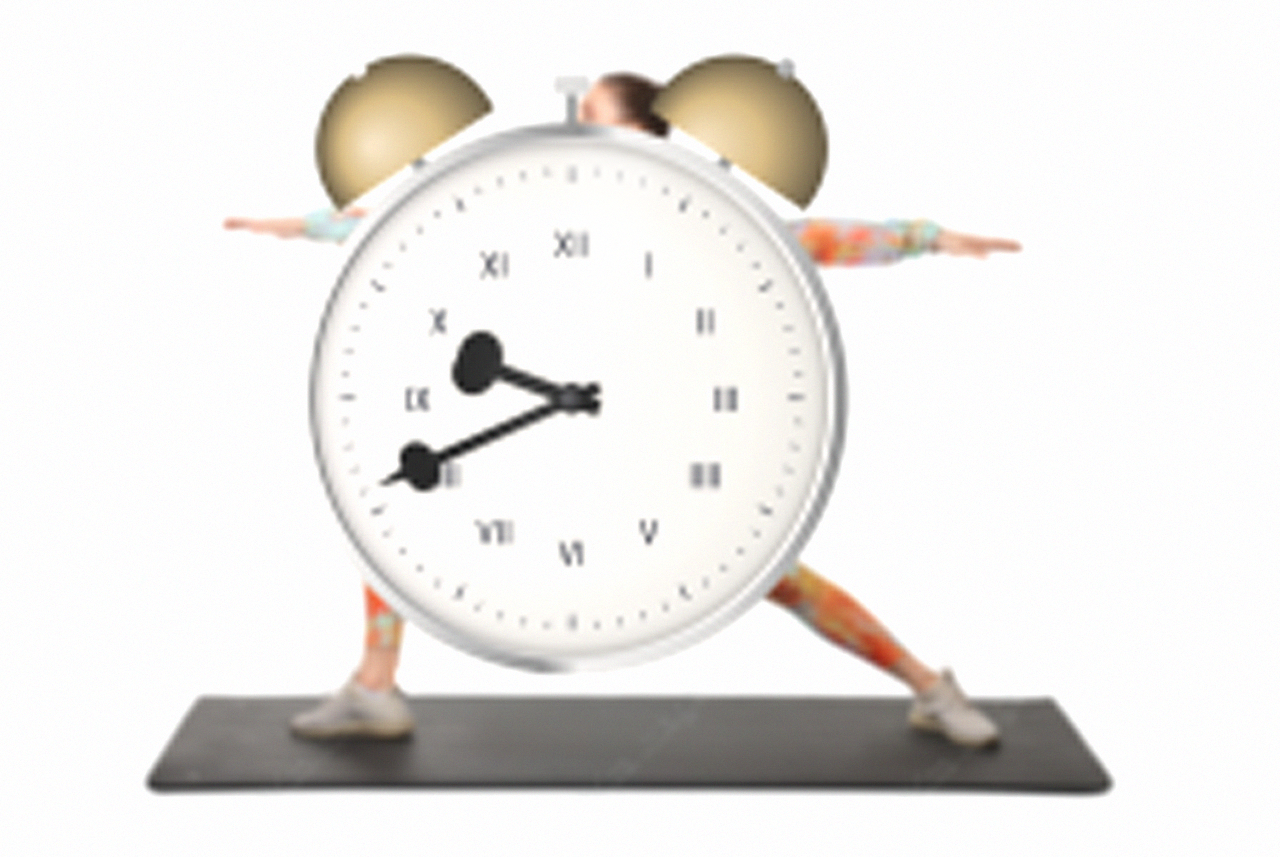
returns {"hour": 9, "minute": 41}
